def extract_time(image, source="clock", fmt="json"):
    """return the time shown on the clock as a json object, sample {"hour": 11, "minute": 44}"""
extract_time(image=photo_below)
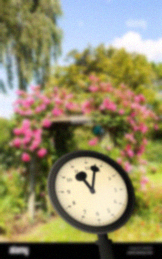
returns {"hour": 11, "minute": 3}
